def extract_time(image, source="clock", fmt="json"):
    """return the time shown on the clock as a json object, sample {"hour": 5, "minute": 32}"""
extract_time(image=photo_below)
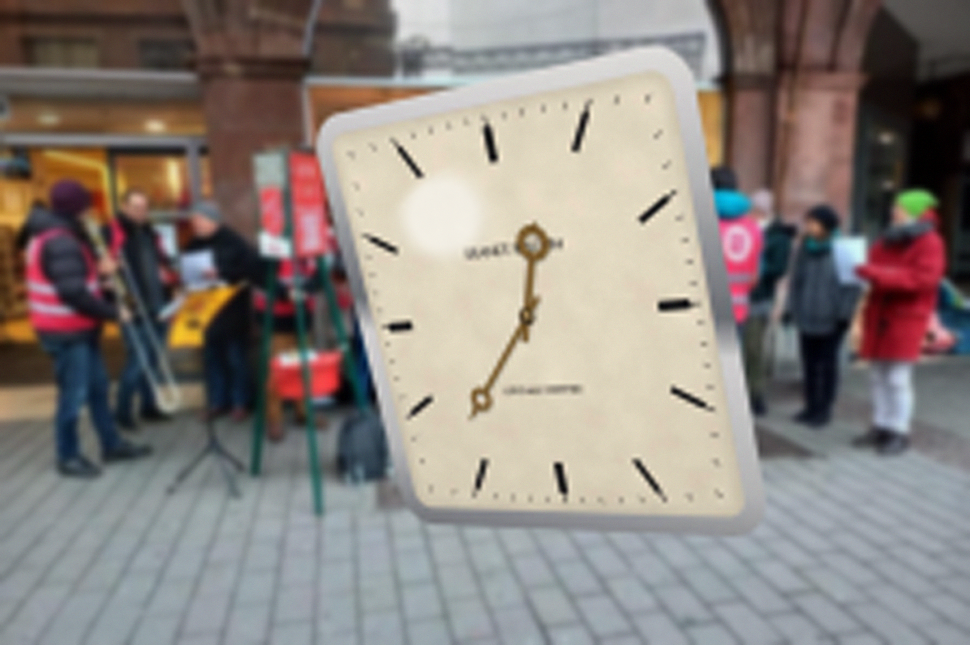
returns {"hour": 12, "minute": 37}
